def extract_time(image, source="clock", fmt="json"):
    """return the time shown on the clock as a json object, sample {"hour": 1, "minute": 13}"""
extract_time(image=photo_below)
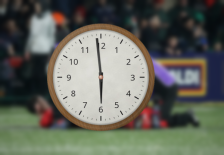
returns {"hour": 5, "minute": 59}
